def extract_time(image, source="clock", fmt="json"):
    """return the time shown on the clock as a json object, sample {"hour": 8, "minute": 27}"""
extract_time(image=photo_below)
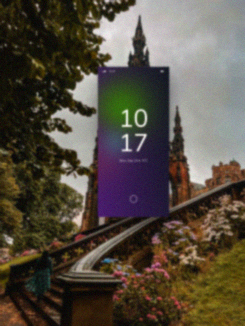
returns {"hour": 10, "minute": 17}
